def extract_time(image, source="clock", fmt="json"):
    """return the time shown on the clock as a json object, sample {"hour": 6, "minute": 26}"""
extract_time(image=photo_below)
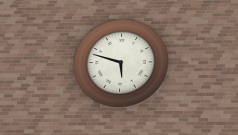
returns {"hour": 5, "minute": 48}
